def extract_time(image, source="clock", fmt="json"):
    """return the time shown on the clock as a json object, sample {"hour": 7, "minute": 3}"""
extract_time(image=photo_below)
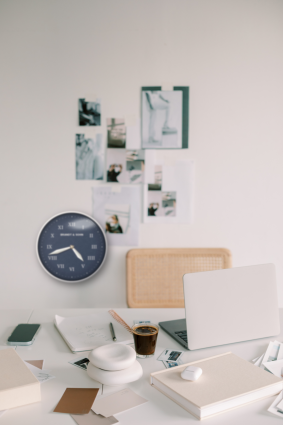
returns {"hour": 4, "minute": 42}
